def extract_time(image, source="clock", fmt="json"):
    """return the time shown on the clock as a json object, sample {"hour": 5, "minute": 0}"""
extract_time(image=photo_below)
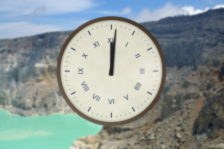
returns {"hour": 12, "minute": 1}
